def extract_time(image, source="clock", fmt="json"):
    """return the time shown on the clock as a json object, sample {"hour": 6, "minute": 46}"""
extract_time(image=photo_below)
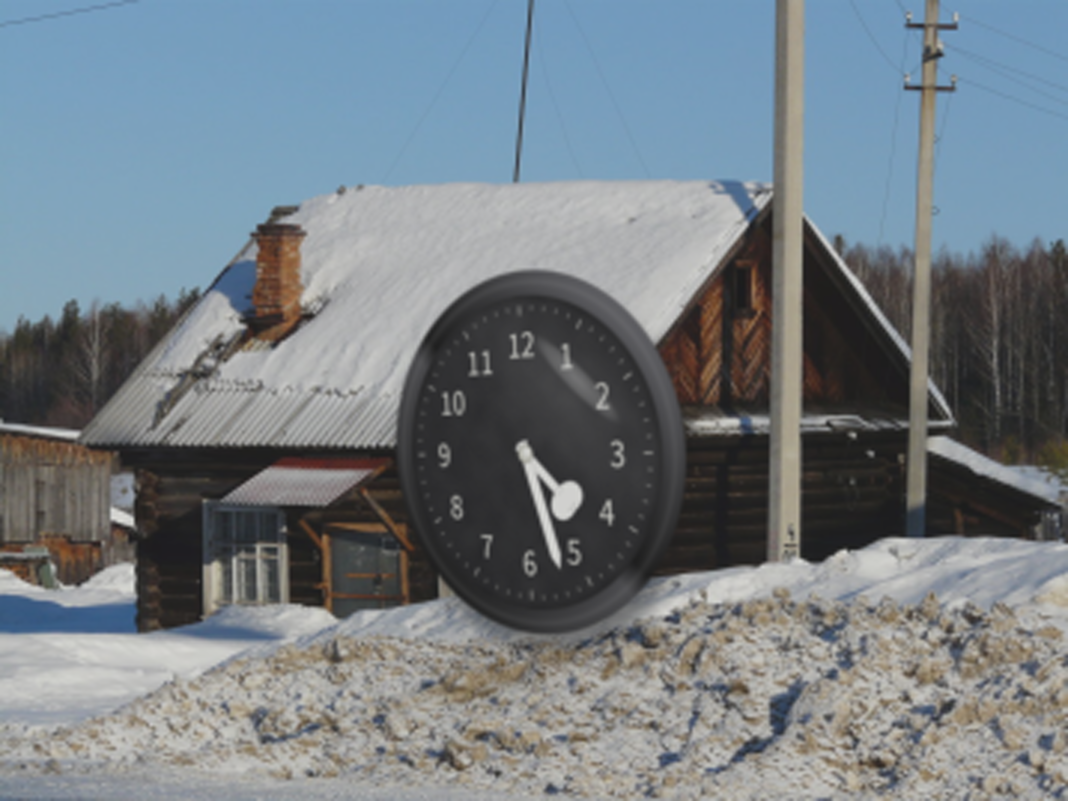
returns {"hour": 4, "minute": 27}
